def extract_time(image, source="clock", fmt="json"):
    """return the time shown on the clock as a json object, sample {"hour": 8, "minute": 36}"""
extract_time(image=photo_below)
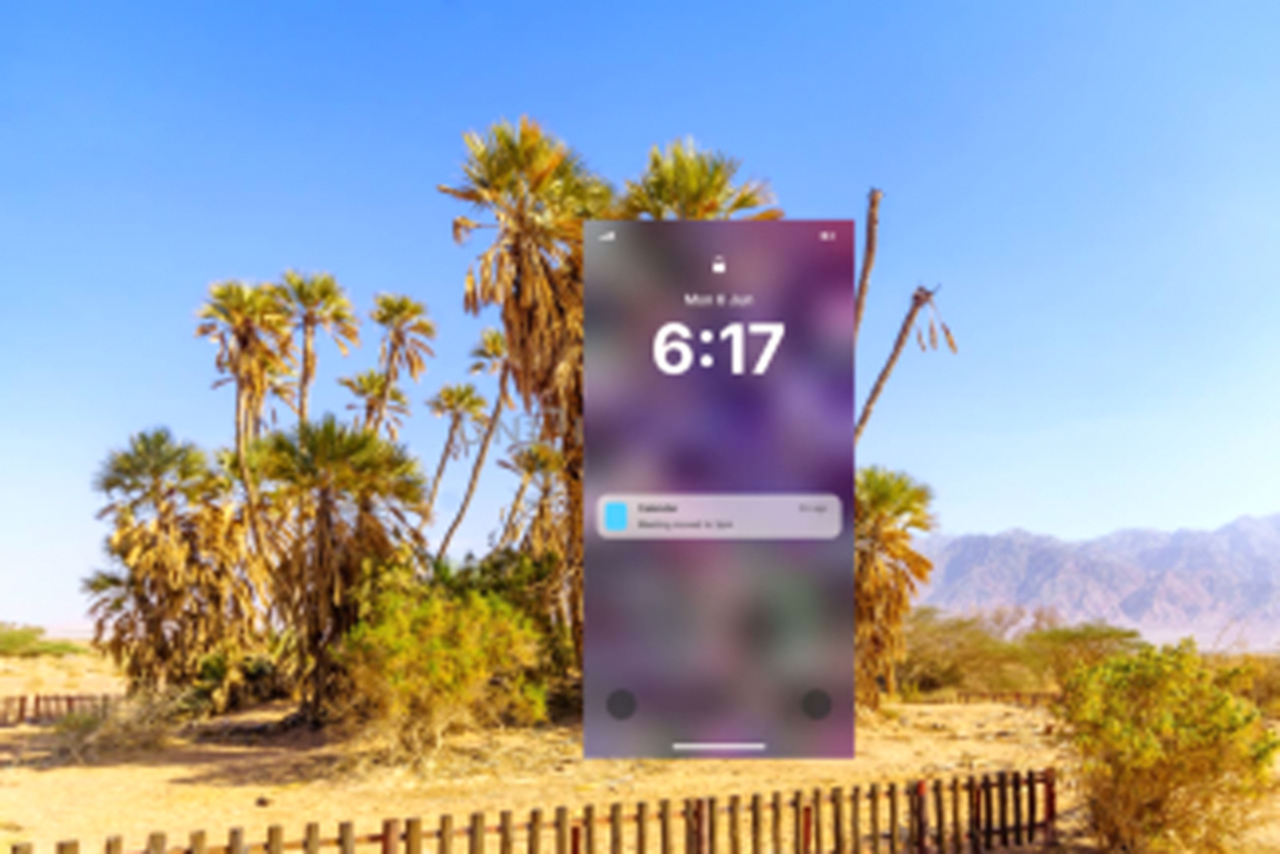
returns {"hour": 6, "minute": 17}
